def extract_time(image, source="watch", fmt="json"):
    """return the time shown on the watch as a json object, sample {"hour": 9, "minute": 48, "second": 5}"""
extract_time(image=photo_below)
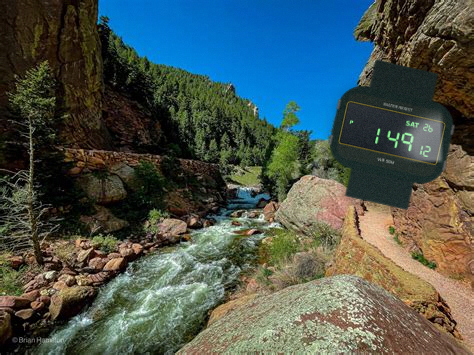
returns {"hour": 1, "minute": 49, "second": 12}
